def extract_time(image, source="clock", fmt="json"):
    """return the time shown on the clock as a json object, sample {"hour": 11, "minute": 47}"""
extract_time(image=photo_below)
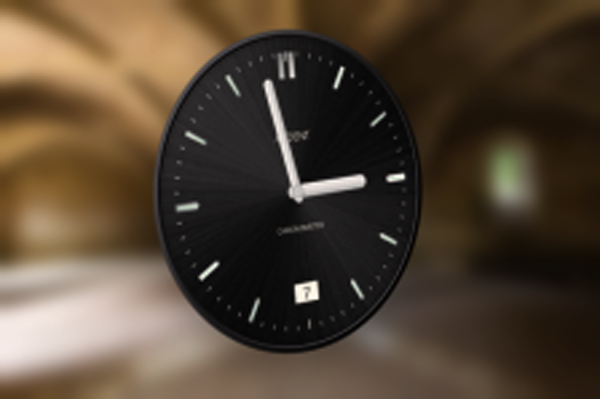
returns {"hour": 2, "minute": 58}
